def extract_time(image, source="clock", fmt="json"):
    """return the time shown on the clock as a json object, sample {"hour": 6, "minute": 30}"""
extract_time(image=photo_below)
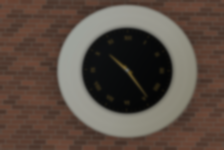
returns {"hour": 10, "minute": 24}
